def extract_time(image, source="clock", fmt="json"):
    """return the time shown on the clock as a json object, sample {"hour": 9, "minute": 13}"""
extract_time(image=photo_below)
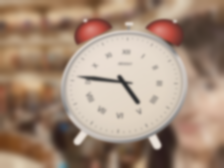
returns {"hour": 4, "minute": 46}
